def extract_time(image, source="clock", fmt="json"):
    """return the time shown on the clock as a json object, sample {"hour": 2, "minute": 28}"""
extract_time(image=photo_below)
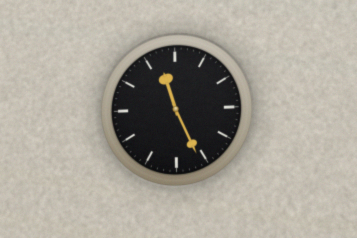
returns {"hour": 11, "minute": 26}
